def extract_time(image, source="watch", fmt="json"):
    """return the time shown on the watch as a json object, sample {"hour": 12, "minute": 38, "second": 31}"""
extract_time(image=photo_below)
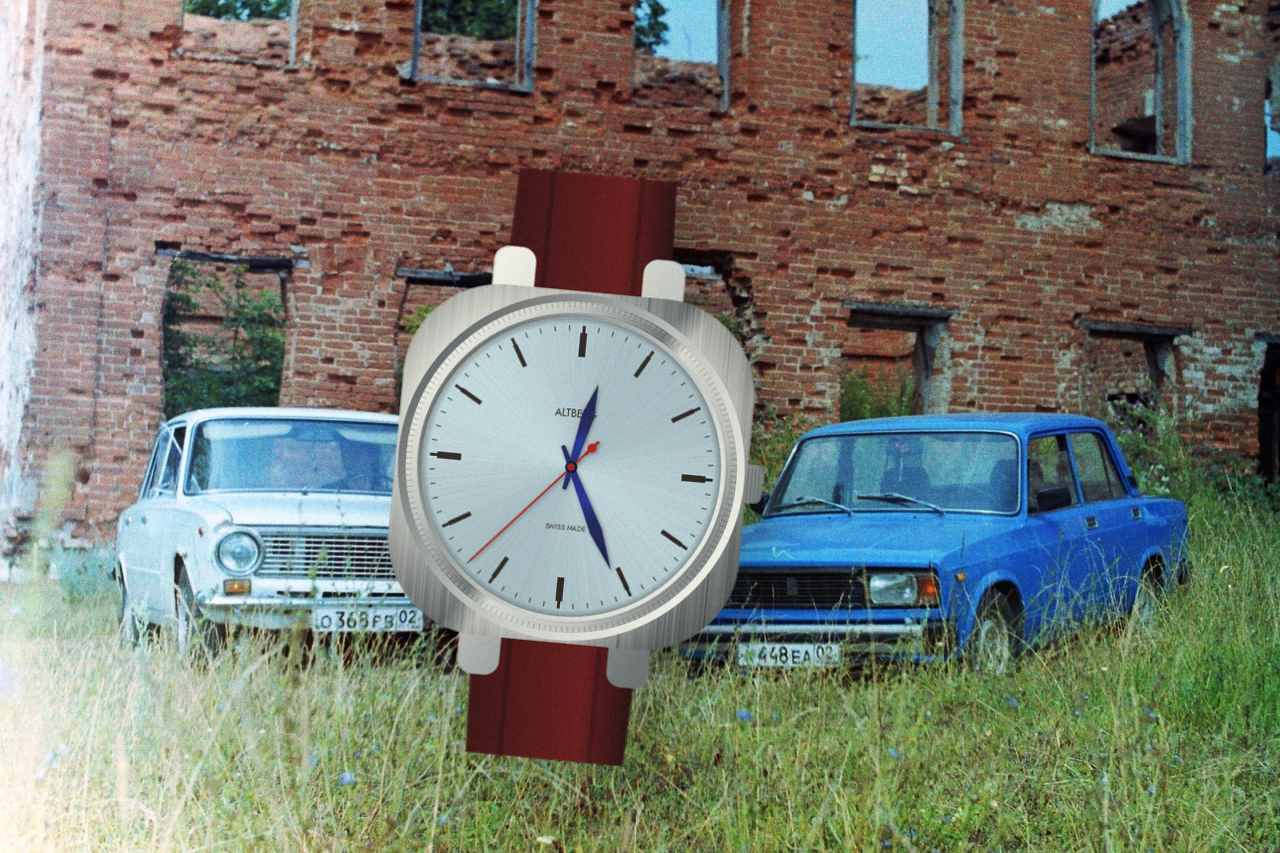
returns {"hour": 12, "minute": 25, "second": 37}
